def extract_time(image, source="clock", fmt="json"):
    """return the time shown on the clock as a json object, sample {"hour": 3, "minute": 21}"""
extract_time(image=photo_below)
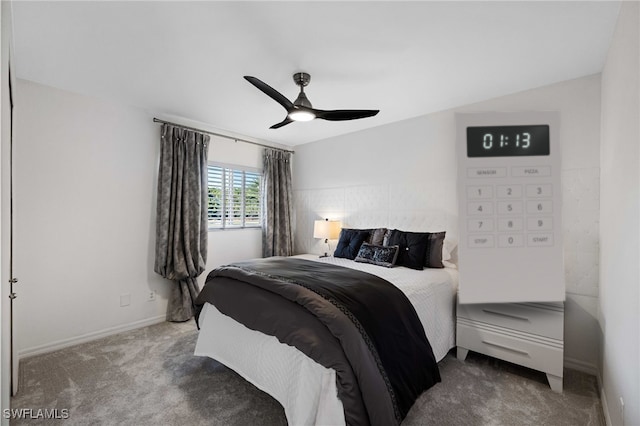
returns {"hour": 1, "minute": 13}
